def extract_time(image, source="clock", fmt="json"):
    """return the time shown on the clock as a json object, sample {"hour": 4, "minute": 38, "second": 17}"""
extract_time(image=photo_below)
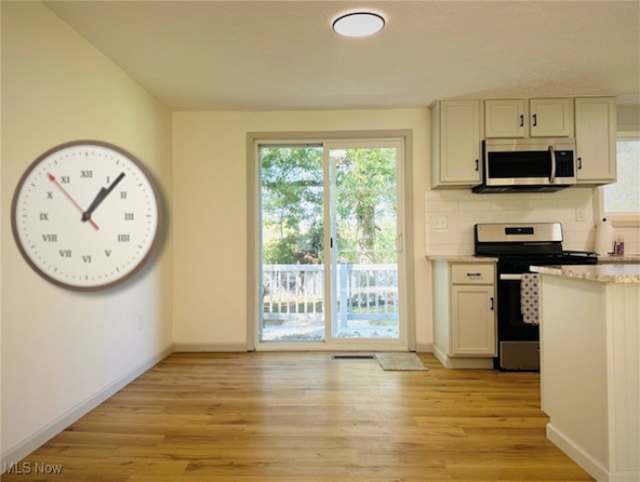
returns {"hour": 1, "minute": 6, "second": 53}
